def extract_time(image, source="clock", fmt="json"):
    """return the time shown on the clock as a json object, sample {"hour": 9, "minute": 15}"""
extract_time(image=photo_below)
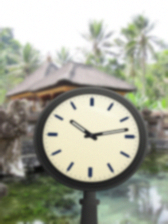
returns {"hour": 10, "minute": 13}
